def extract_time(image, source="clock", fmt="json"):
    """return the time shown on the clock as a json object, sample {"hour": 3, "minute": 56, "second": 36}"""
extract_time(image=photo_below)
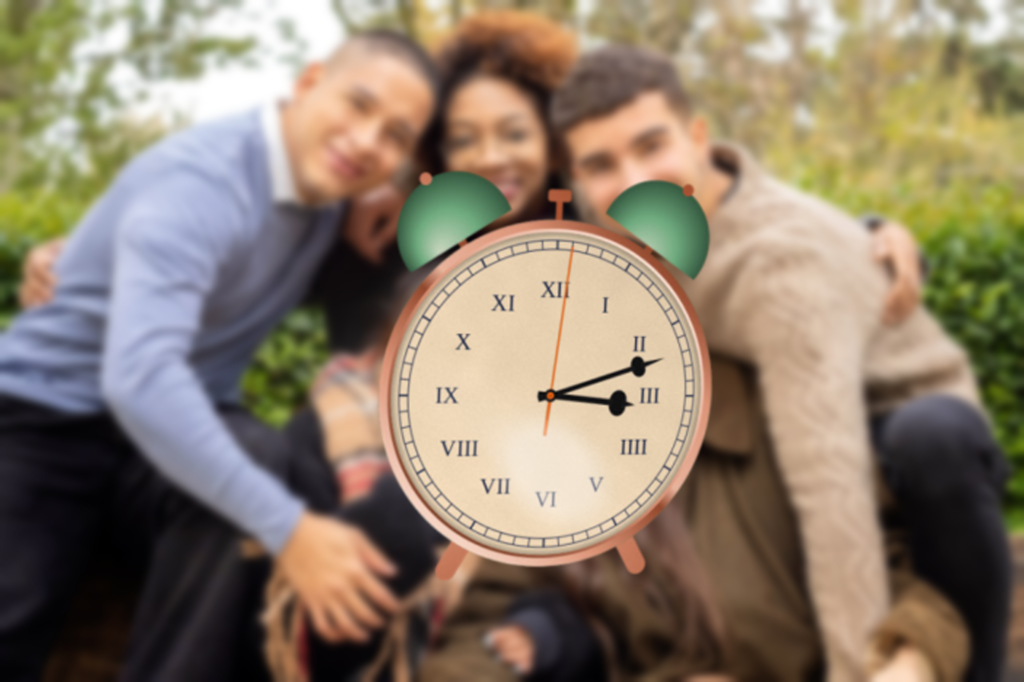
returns {"hour": 3, "minute": 12, "second": 1}
